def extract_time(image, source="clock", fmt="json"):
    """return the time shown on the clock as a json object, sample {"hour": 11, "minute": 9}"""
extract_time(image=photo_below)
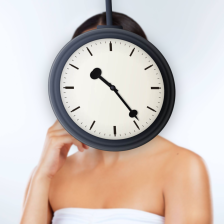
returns {"hour": 10, "minute": 24}
